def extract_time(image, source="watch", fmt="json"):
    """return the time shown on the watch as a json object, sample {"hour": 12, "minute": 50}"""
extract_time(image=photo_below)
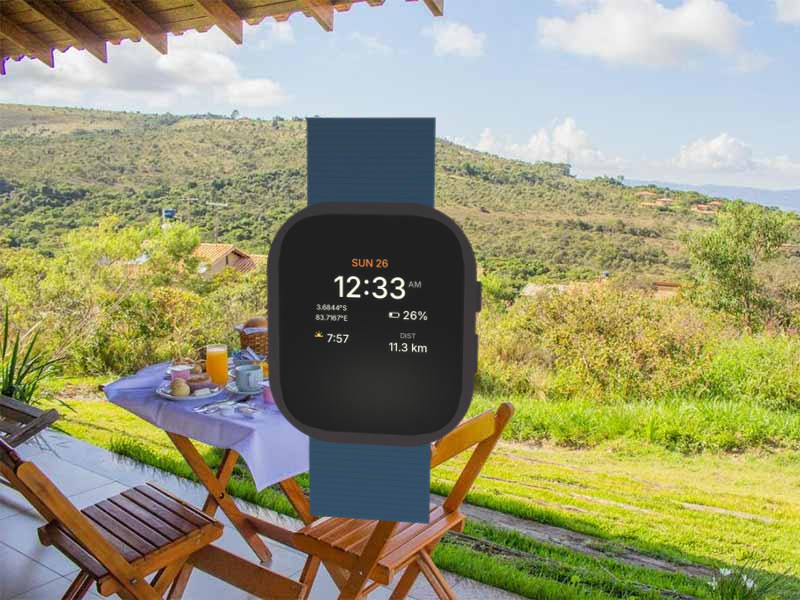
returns {"hour": 12, "minute": 33}
